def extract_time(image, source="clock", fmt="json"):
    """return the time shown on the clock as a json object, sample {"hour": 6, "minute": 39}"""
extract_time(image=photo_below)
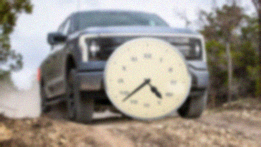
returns {"hour": 4, "minute": 38}
